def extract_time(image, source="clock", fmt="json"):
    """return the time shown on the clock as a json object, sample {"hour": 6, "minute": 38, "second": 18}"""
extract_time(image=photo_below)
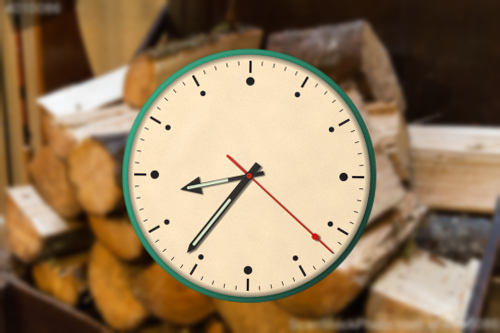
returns {"hour": 8, "minute": 36, "second": 22}
